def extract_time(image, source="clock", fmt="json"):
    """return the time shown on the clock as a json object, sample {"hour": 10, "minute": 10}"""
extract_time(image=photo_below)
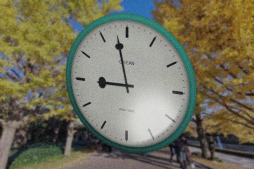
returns {"hour": 8, "minute": 58}
